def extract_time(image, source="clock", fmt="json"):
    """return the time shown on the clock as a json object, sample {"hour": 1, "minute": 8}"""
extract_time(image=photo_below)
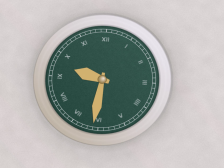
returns {"hour": 9, "minute": 31}
